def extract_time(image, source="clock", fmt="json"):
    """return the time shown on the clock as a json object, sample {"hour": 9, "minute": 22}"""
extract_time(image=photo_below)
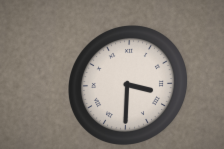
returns {"hour": 3, "minute": 30}
